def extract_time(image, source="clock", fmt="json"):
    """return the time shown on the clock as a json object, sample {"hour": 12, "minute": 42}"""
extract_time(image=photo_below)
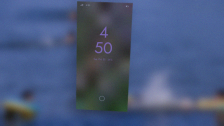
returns {"hour": 4, "minute": 50}
